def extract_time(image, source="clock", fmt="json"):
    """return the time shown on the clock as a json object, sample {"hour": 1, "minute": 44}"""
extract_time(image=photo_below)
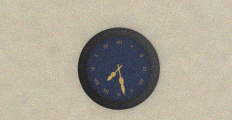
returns {"hour": 7, "minute": 28}
